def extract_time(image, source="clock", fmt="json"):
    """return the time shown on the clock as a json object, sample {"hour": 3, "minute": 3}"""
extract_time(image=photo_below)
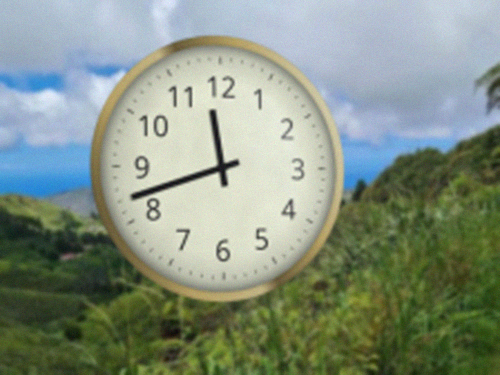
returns {"hour": 11, "minute": 42}
